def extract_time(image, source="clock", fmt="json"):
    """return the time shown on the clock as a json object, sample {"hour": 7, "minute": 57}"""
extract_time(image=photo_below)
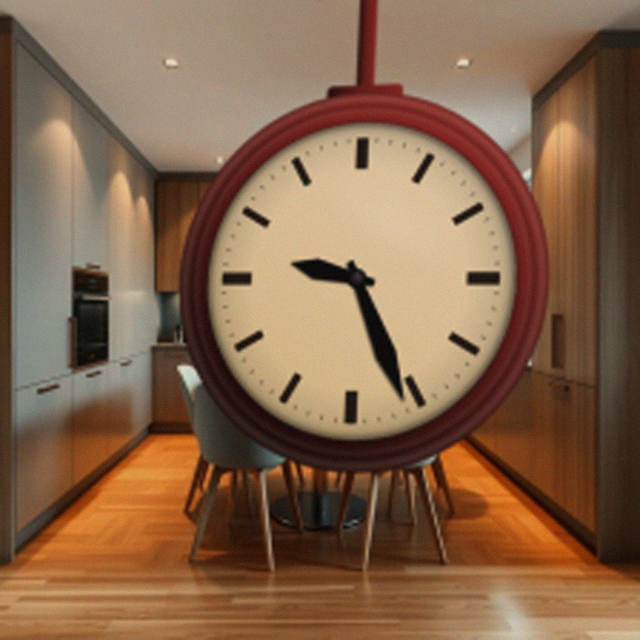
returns {"hour": 9, "minute": 26}
